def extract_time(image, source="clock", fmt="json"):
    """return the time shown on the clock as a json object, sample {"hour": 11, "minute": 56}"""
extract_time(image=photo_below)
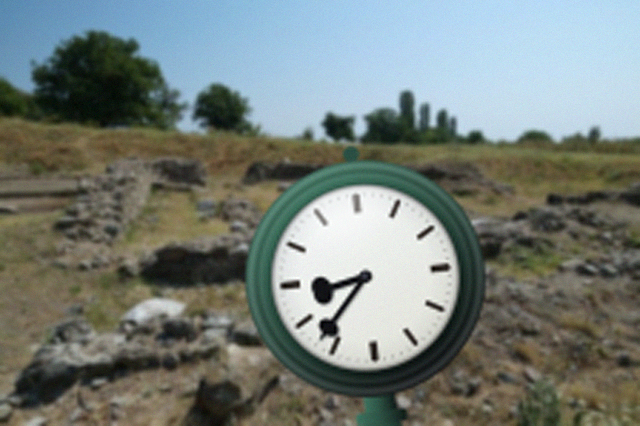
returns {"hour": 8, "minute": 37}
